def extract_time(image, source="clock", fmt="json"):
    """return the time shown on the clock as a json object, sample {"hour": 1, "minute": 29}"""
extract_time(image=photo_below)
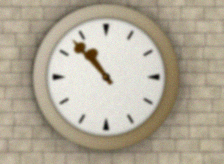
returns {"hour": 10, "minute": 53}
